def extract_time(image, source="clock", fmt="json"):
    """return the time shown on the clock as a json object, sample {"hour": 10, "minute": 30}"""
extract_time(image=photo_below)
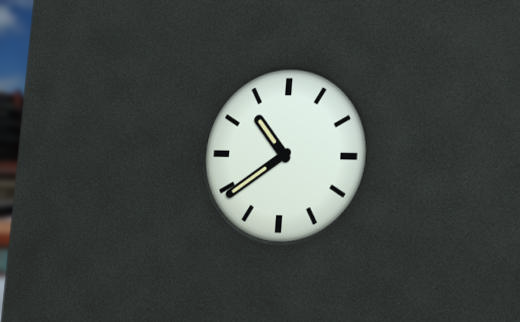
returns {"hour": 10, "minute": 39}
